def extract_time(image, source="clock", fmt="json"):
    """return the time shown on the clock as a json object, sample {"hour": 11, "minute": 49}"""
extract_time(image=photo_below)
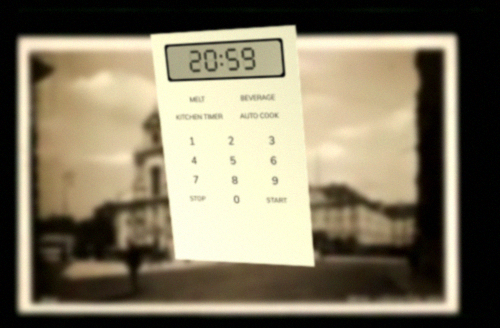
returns {"hour": 20, "minute": 59}
